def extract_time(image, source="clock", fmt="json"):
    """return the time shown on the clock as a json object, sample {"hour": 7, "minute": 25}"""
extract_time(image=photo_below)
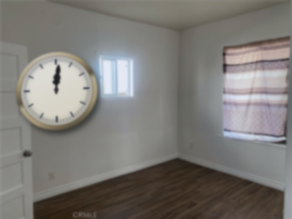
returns {"hour": 12, "minute": 1}
